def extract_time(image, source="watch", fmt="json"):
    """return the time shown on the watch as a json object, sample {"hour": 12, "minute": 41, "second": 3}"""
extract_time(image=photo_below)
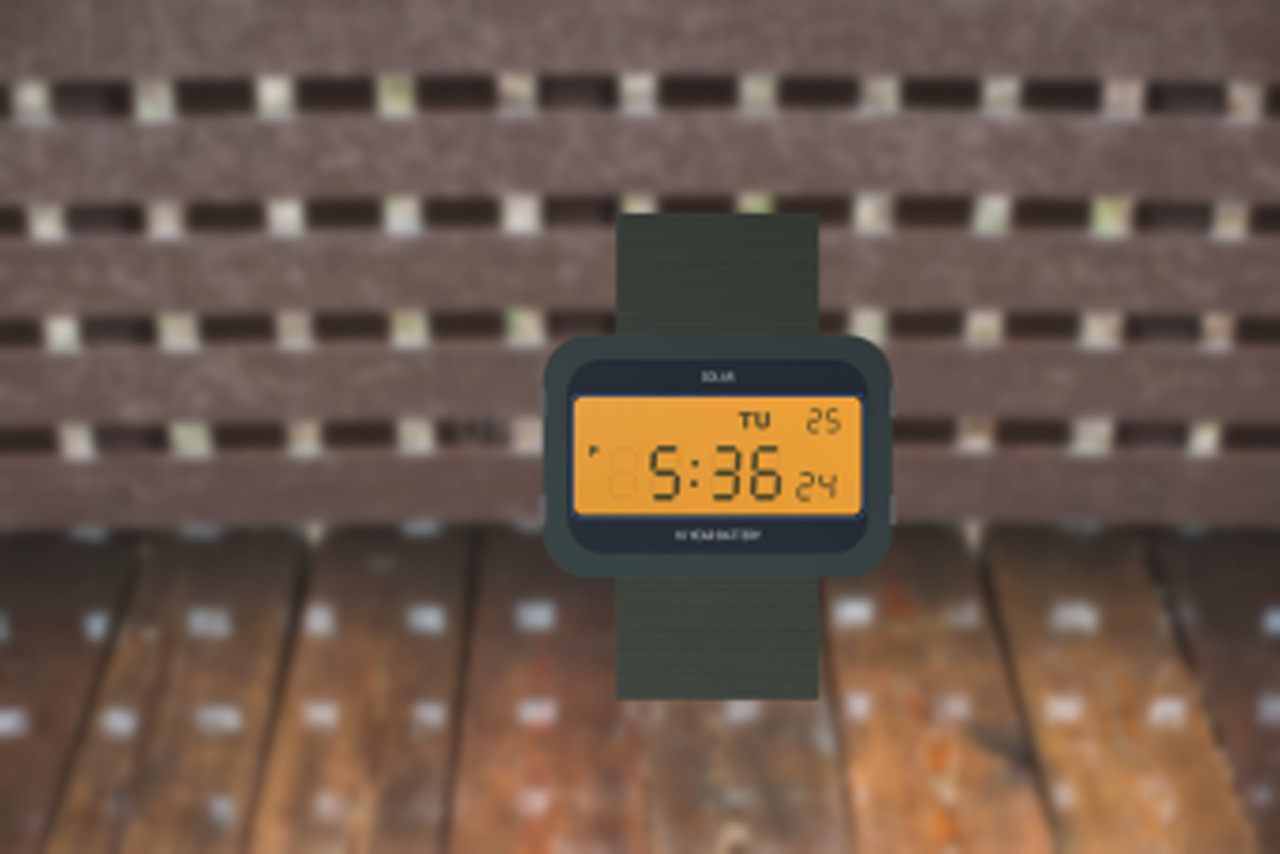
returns {"hour": 5, "minute": 36, "second": 24}
